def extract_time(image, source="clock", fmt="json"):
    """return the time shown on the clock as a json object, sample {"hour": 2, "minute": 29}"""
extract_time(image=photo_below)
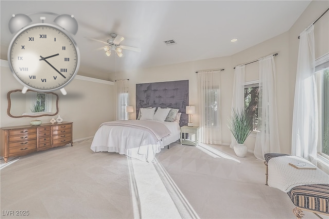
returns {"hour": 2, "minute": 22}
